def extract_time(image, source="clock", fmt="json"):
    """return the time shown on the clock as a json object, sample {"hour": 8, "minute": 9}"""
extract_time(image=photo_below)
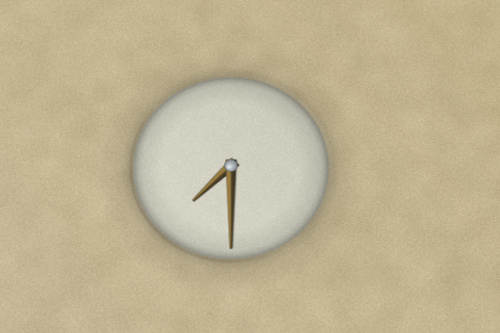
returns {"hour": 7, "minute": 30}
